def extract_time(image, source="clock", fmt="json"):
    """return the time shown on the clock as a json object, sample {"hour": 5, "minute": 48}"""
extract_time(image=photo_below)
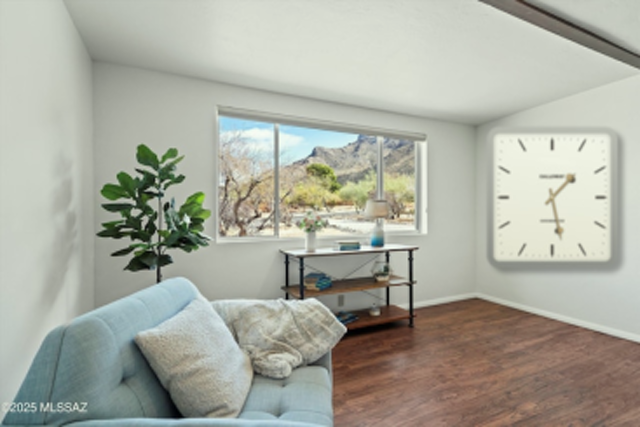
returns {"hour": 1, "minute": 28}
